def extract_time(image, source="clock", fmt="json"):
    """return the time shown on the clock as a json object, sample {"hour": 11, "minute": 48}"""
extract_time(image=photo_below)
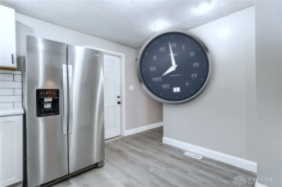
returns {"hour": 7, "minute": 59}
